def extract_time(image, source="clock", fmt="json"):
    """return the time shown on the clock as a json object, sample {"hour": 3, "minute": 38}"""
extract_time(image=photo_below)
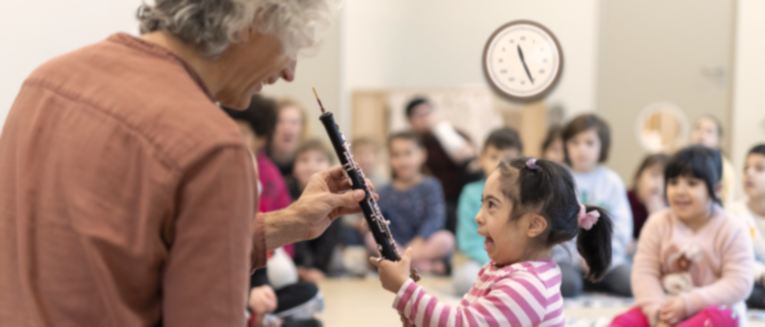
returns {"hour": 11, "minute": 26}
